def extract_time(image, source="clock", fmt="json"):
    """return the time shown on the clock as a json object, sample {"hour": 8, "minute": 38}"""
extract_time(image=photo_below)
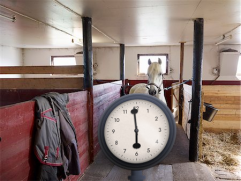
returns {"hour": 5, "minute": 59}
